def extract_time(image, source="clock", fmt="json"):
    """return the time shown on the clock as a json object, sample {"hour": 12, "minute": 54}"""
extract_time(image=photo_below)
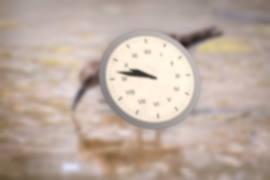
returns {"hour": 9, "minute": 47}
